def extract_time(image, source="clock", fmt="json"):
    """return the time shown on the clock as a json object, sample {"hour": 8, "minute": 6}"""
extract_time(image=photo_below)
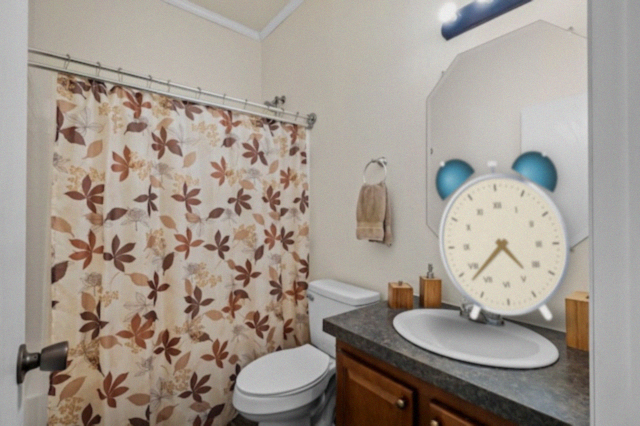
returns {"hour": 4, "minute": 38}
